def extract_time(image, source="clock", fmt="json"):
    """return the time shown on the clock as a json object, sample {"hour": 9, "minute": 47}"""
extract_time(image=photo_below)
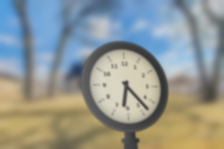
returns {"hour": 6, "minute": 23}
